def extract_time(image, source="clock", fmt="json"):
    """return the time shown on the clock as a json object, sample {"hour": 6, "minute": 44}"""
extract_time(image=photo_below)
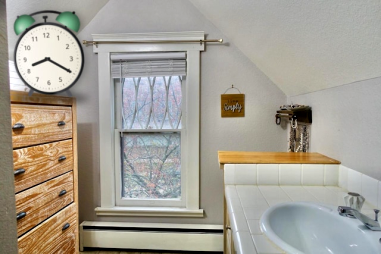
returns {"hour": 8, "minute": 20}
